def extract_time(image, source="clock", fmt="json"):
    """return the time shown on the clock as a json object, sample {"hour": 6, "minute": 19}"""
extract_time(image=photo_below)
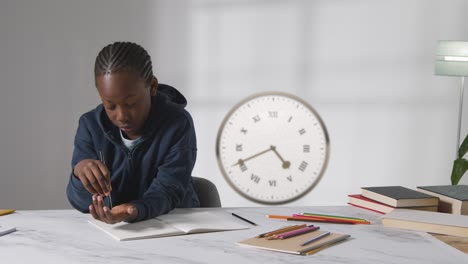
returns {"hour": 4, "minute": 41}
